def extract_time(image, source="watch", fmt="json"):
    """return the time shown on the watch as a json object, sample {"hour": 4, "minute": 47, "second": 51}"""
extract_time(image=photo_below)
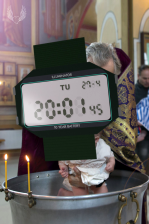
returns {"hour": 20, "minute": 1, "second": 45}
